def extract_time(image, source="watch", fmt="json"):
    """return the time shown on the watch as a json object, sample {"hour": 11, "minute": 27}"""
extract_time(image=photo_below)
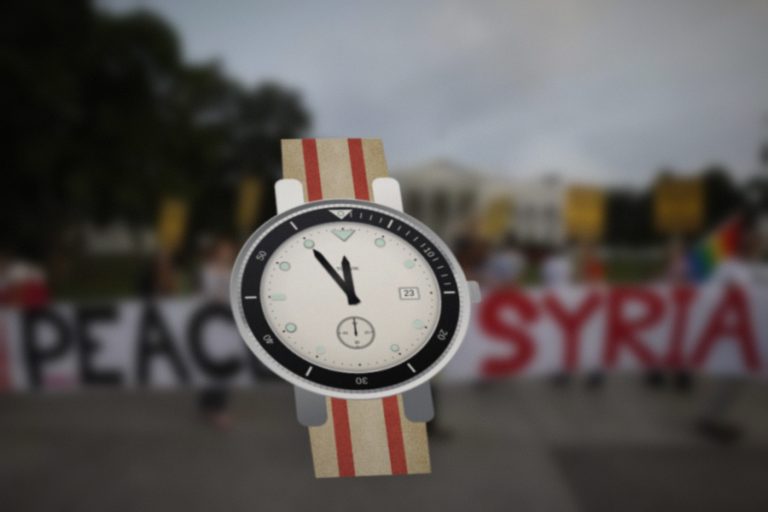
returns {"hour": 11, "minute": 55}
